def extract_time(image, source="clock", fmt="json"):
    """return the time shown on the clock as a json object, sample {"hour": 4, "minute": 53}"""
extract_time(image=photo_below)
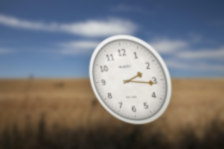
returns {"hour": 2, "minute": 16}
